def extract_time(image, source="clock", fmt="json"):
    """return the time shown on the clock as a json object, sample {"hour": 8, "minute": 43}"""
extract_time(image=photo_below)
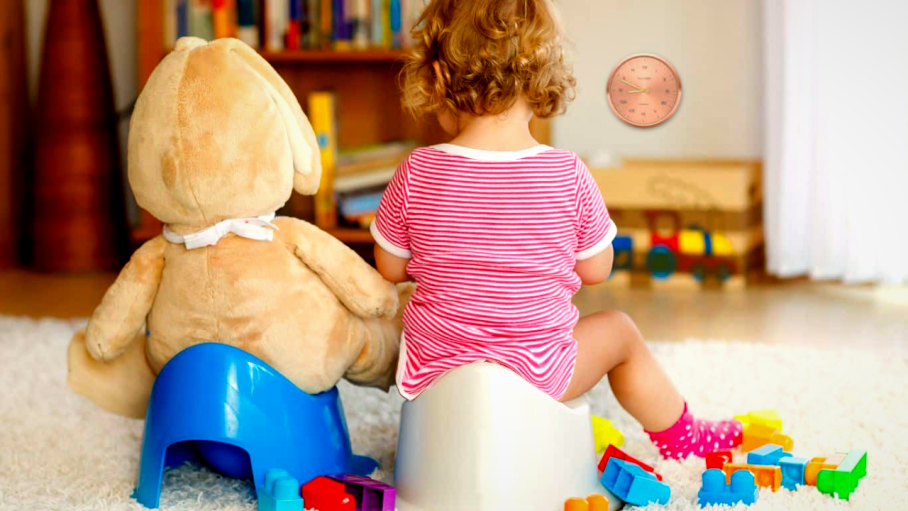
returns {"hour": 8, "minute": 49}
